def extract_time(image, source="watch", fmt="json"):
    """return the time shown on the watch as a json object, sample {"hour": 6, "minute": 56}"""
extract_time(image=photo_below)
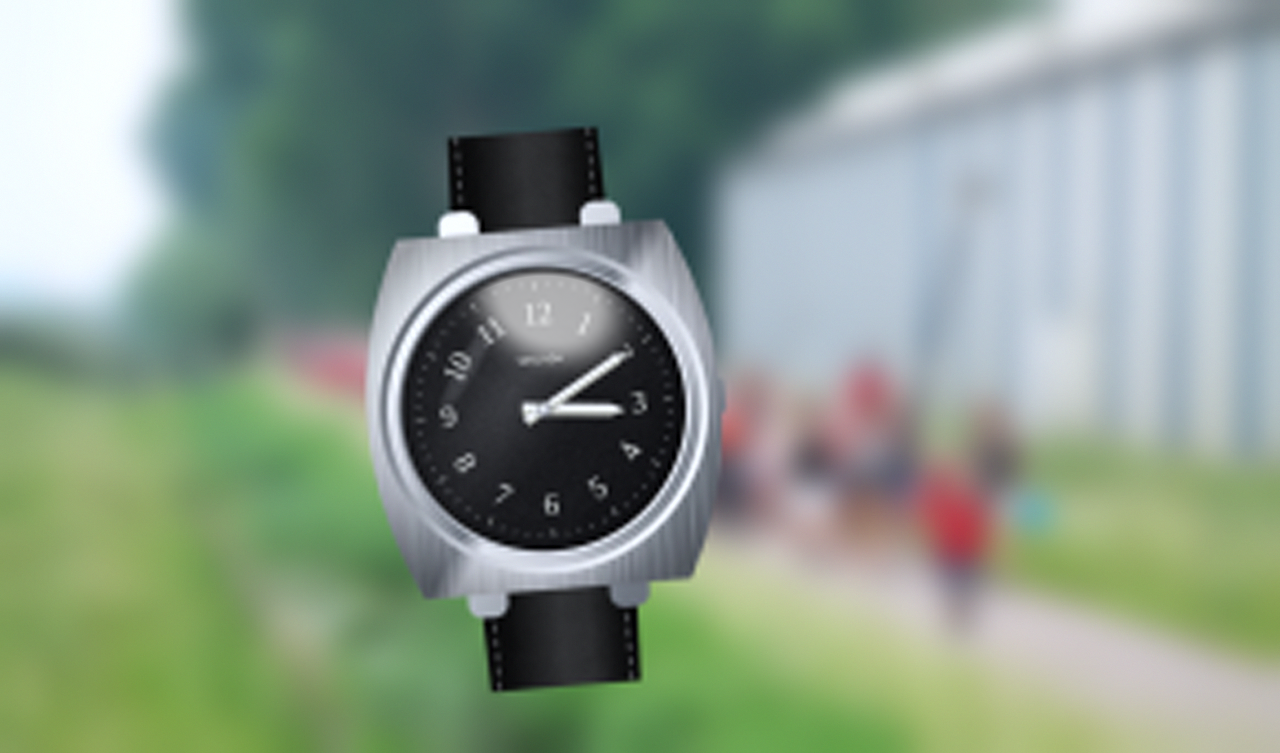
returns {"hour": 3, "minute": 10}
